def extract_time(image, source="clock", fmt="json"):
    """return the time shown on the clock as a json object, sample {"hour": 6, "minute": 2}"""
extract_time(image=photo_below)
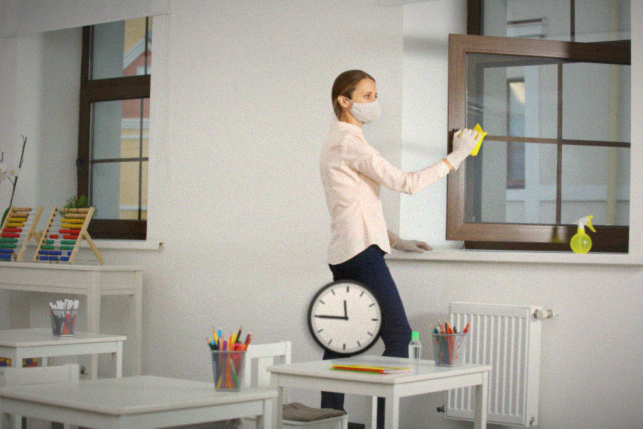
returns {"hour": 11, "minute": 45}
